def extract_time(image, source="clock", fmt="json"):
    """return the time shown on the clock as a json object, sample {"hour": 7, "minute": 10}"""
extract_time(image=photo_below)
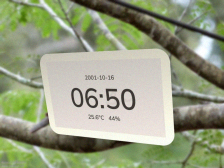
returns {"hour": 6, "minute": 50}
